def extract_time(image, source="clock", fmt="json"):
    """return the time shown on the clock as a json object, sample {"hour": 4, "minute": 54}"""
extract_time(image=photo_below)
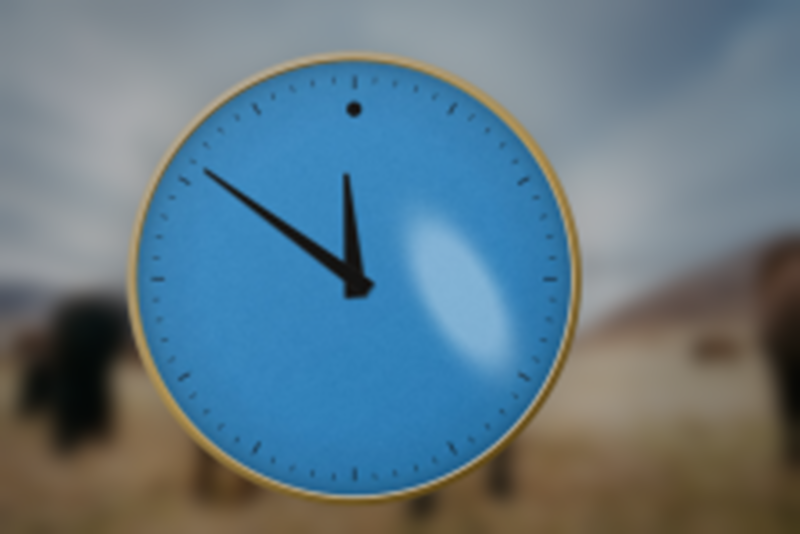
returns {"hour": 11, "minute": 51}
